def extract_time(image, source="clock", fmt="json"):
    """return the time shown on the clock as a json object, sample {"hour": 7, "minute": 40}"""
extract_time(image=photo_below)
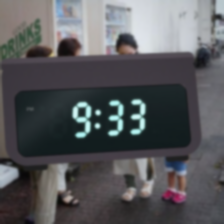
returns {"hour": 9, "minute": 33}
